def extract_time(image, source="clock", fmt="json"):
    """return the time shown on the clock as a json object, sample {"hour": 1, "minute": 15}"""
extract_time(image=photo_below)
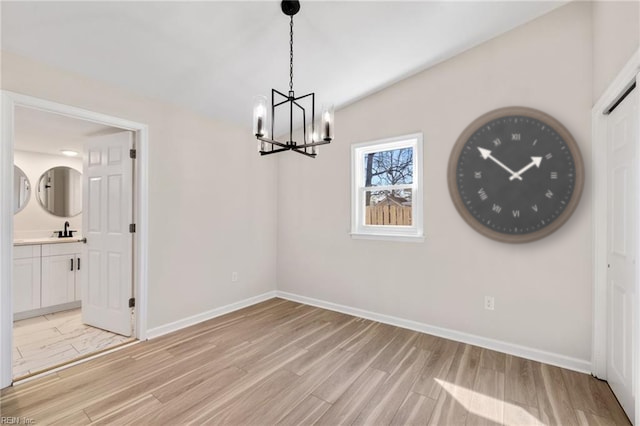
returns {"hour": 1, "minute": 51}
